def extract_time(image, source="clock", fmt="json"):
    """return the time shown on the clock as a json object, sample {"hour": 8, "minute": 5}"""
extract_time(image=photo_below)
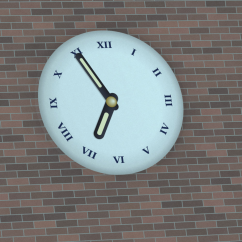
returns {"hour": 6, "minute": 55}
